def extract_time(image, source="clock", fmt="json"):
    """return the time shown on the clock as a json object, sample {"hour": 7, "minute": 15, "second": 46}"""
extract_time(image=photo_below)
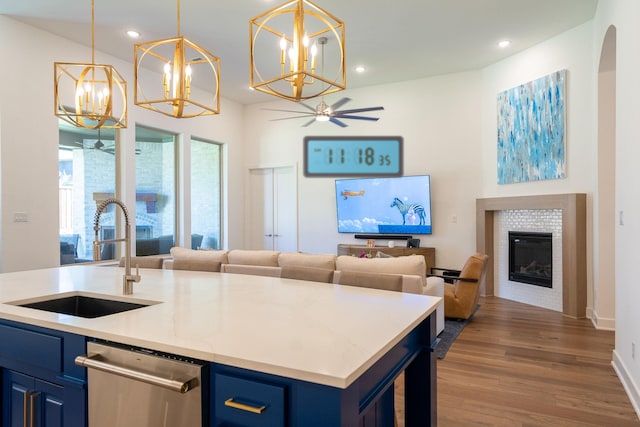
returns {"hour": 11, "minute": 18, "second": 35}
